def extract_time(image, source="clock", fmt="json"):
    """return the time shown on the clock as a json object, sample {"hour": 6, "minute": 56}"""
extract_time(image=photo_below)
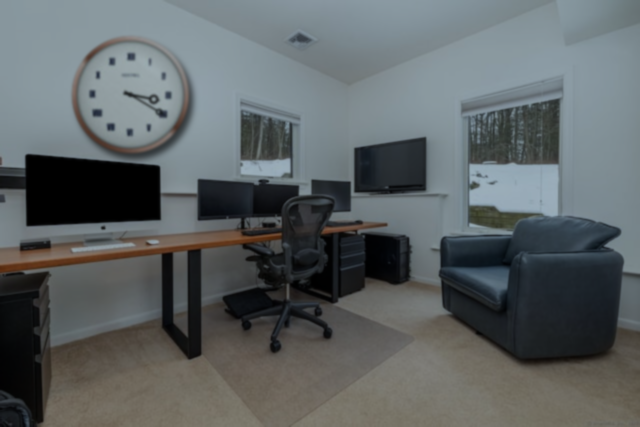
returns {"hour": 3, "minute": 20}
